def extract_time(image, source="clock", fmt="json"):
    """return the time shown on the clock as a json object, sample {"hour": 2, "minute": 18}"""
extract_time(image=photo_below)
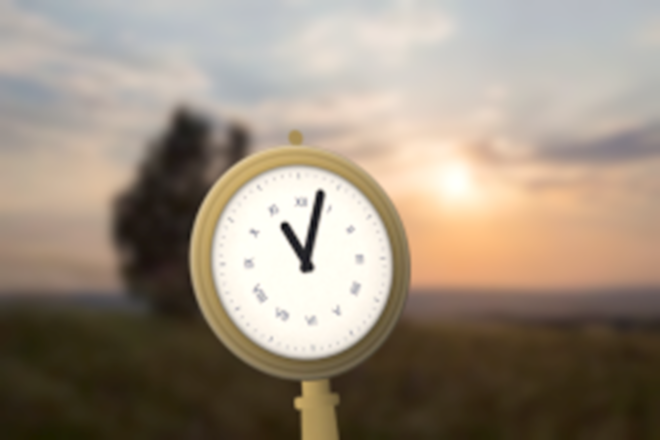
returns {"hour": 11, "minute": 3}
